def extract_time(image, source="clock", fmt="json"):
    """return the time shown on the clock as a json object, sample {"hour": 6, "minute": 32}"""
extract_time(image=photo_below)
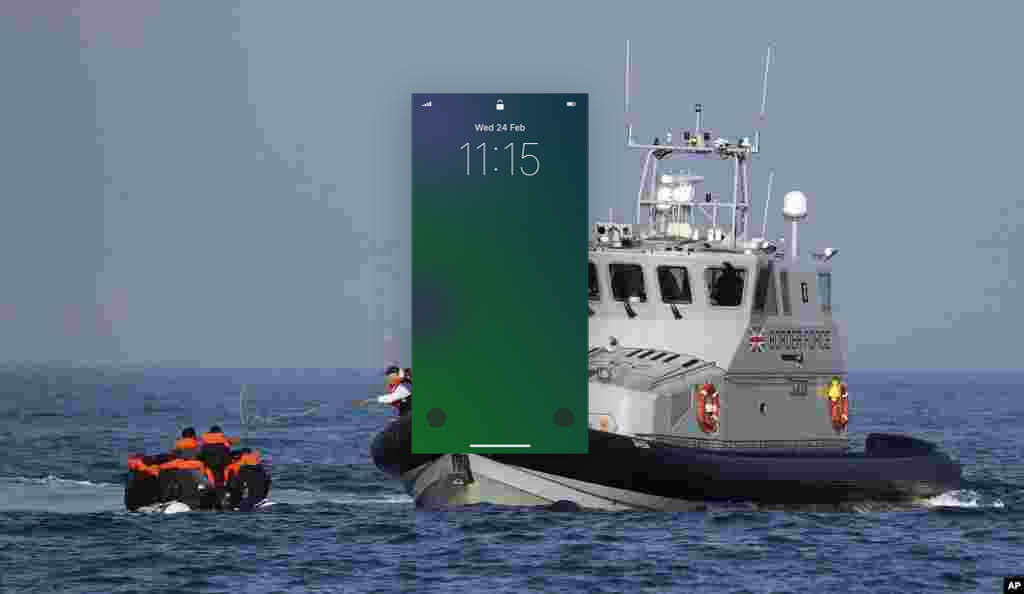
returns {"hour": 11, "minute": 15}
